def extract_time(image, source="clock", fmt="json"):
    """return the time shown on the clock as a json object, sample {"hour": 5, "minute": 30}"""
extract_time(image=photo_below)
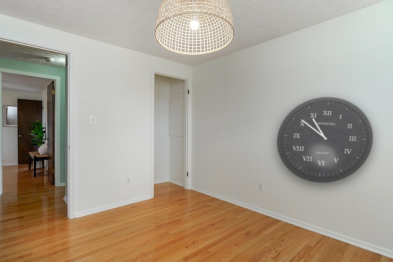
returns {"hour": 10, "minute": 51}
